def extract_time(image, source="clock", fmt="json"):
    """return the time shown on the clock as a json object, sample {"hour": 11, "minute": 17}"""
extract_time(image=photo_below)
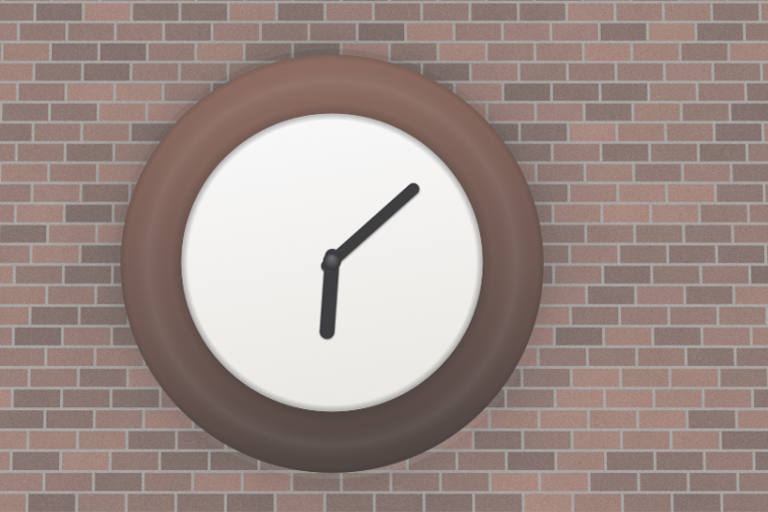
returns {"hour": 6, "minute": 8}
